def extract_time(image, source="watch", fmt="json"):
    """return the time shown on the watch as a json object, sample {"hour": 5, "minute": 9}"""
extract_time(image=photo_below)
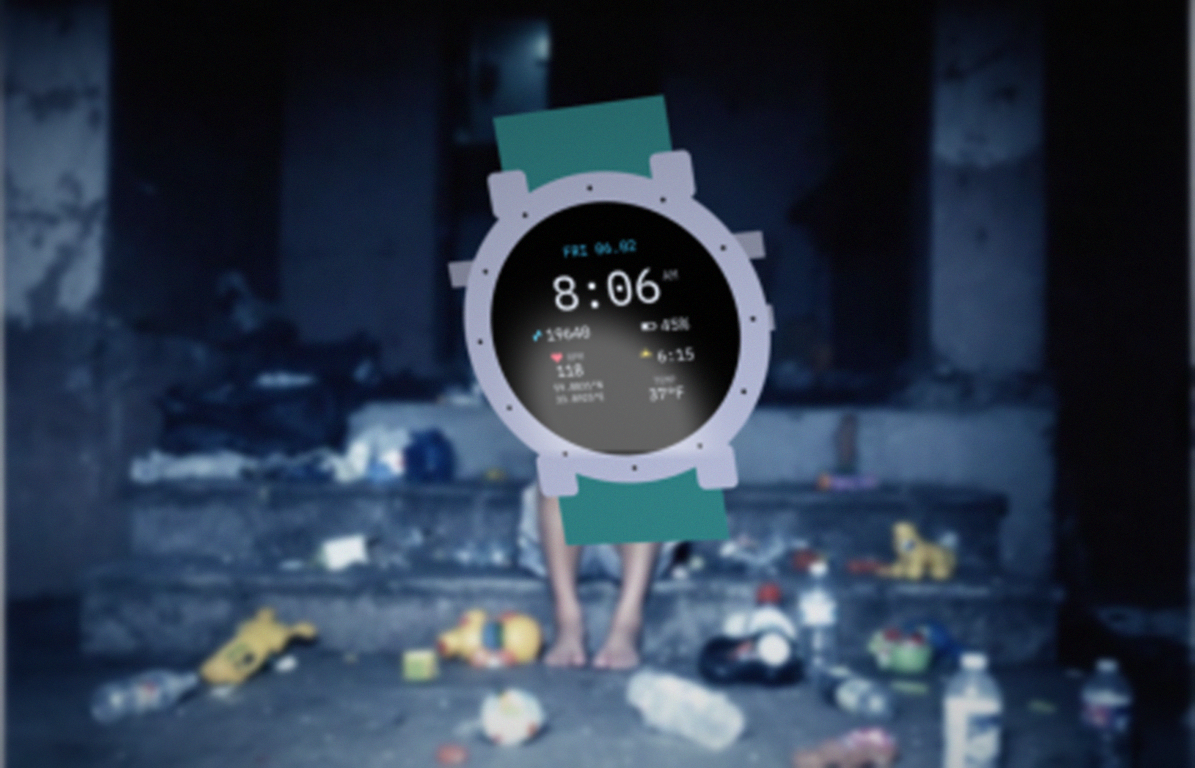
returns {"hour": 8, "minute": 6}
